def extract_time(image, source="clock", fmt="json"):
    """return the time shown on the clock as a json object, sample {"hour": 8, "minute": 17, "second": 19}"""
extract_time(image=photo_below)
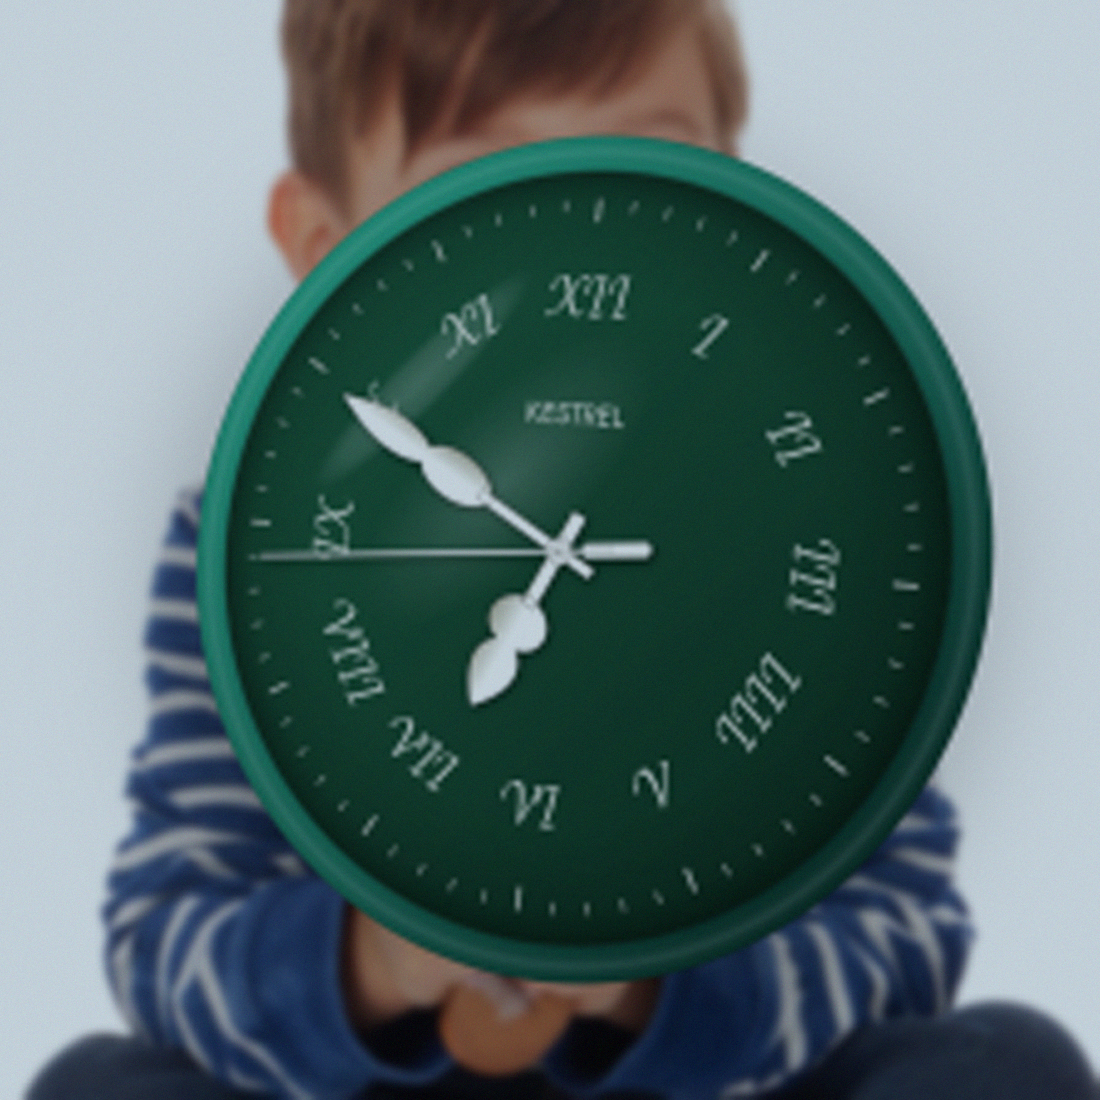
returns {"hour": 6, "minute": 49, "second": 44}
